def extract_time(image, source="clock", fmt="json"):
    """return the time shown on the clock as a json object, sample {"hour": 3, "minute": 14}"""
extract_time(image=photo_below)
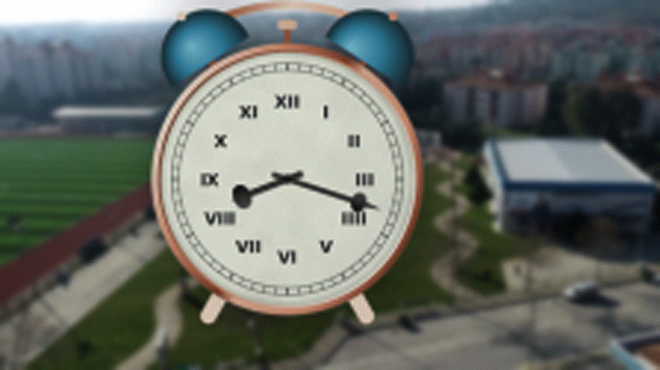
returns {"hour": 8, "minute": 18}
